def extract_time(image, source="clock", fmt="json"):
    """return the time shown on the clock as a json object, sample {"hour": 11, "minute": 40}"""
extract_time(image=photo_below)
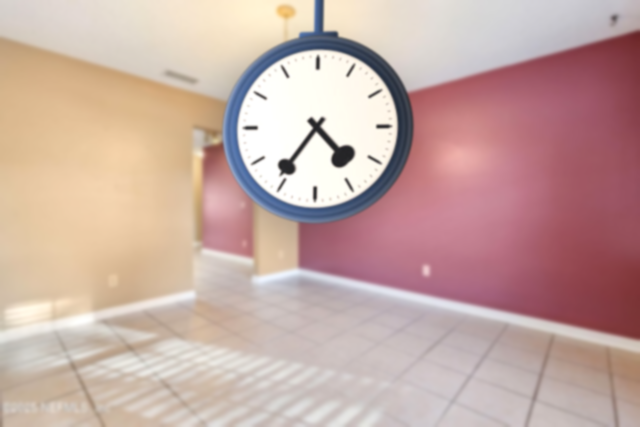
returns {"hour": 4, "minute": 36}
